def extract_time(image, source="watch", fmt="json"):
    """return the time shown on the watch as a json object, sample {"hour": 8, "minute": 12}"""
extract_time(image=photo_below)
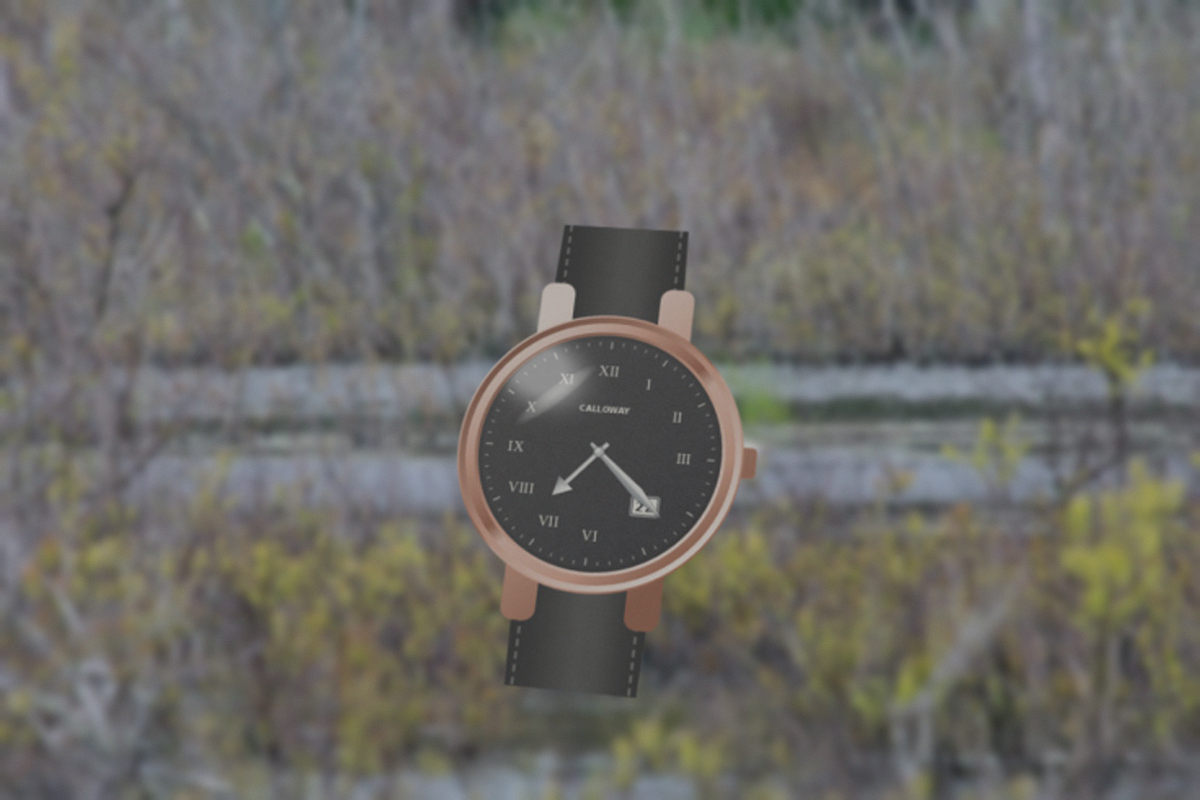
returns {"hour": 7, "minute": 22}
